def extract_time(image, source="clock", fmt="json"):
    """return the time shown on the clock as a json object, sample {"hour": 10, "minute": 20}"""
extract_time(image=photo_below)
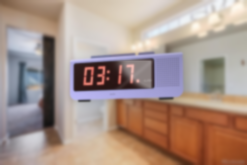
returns {"hour": 3, "minute": 17}
